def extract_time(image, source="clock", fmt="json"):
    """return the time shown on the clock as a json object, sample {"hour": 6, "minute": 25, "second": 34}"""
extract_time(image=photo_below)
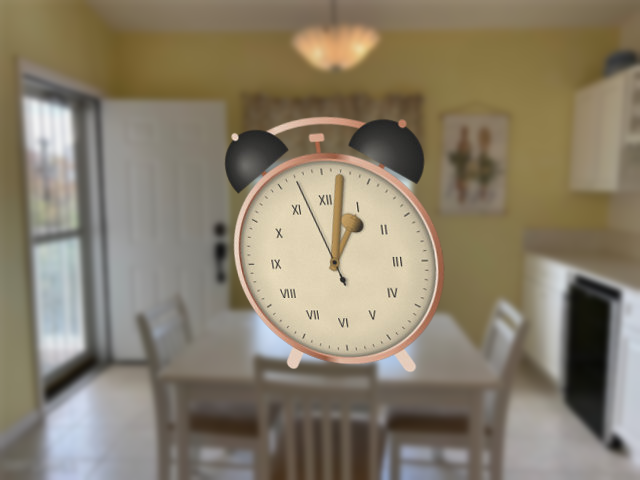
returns {"hour": 1, "minute": 1, "second": 57}
